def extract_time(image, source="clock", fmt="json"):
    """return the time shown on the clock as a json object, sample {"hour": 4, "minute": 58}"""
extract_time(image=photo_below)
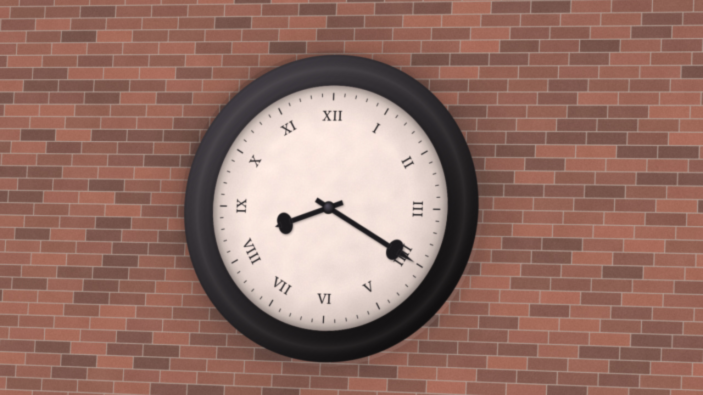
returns {"hour": 8, "minute": 20}
